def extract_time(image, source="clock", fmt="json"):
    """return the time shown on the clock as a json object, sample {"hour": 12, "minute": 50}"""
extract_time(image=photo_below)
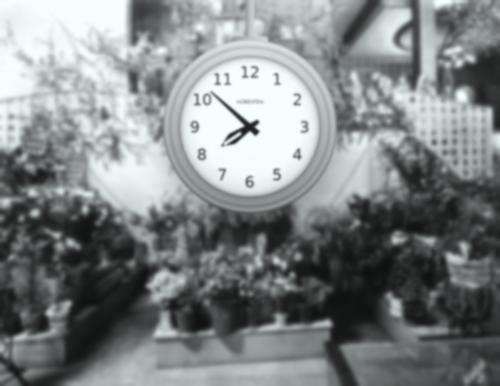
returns {"hour": 7, "minute": 52}
